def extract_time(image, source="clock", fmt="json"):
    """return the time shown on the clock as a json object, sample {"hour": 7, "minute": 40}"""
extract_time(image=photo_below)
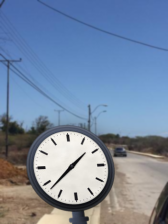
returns {"hour": 1, "minute": 38}
